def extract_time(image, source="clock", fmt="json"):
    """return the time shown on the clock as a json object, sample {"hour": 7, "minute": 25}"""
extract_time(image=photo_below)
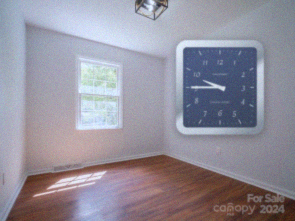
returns {"hour": 9, "minute": 45}
